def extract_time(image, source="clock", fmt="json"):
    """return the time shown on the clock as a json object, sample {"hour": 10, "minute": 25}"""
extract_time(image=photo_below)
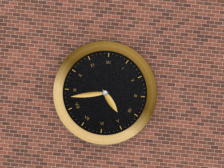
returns {"hour": 4, "minute": 43}
